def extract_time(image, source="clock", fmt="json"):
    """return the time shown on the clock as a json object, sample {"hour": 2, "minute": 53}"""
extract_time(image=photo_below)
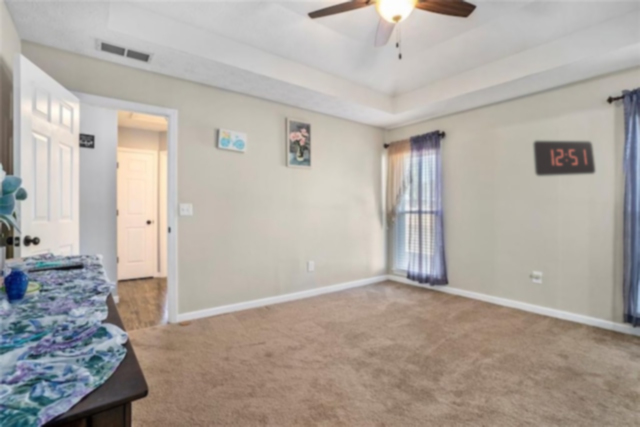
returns {"hour": 12, "minute": 51}
